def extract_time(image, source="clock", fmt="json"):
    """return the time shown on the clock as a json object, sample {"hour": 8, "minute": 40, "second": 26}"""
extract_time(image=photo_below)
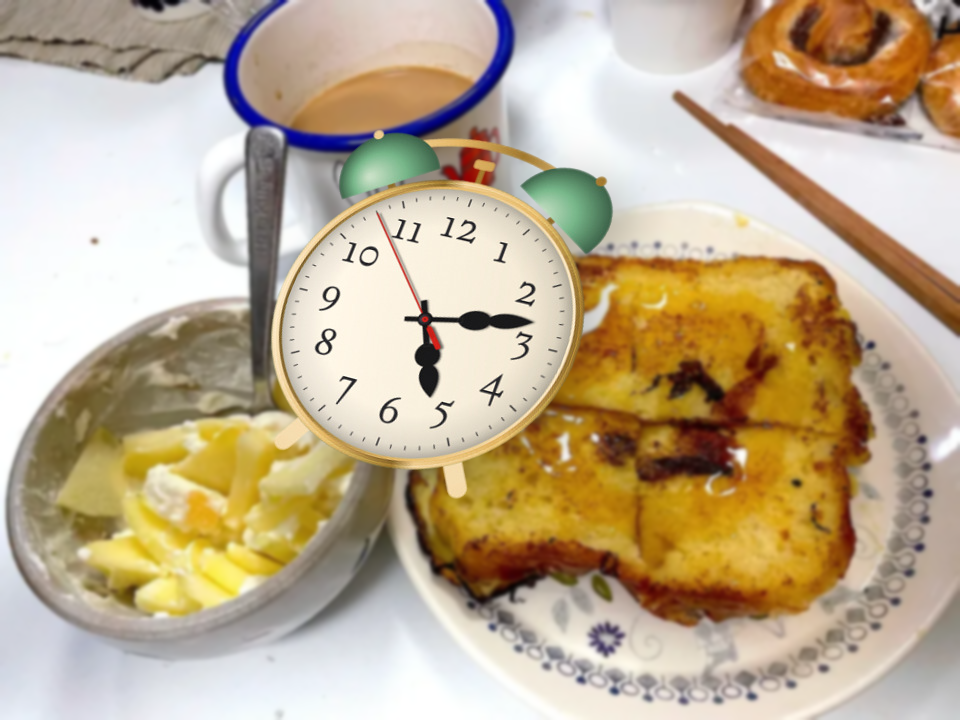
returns {"hour": 5, "minute": 12, "second": 53}
